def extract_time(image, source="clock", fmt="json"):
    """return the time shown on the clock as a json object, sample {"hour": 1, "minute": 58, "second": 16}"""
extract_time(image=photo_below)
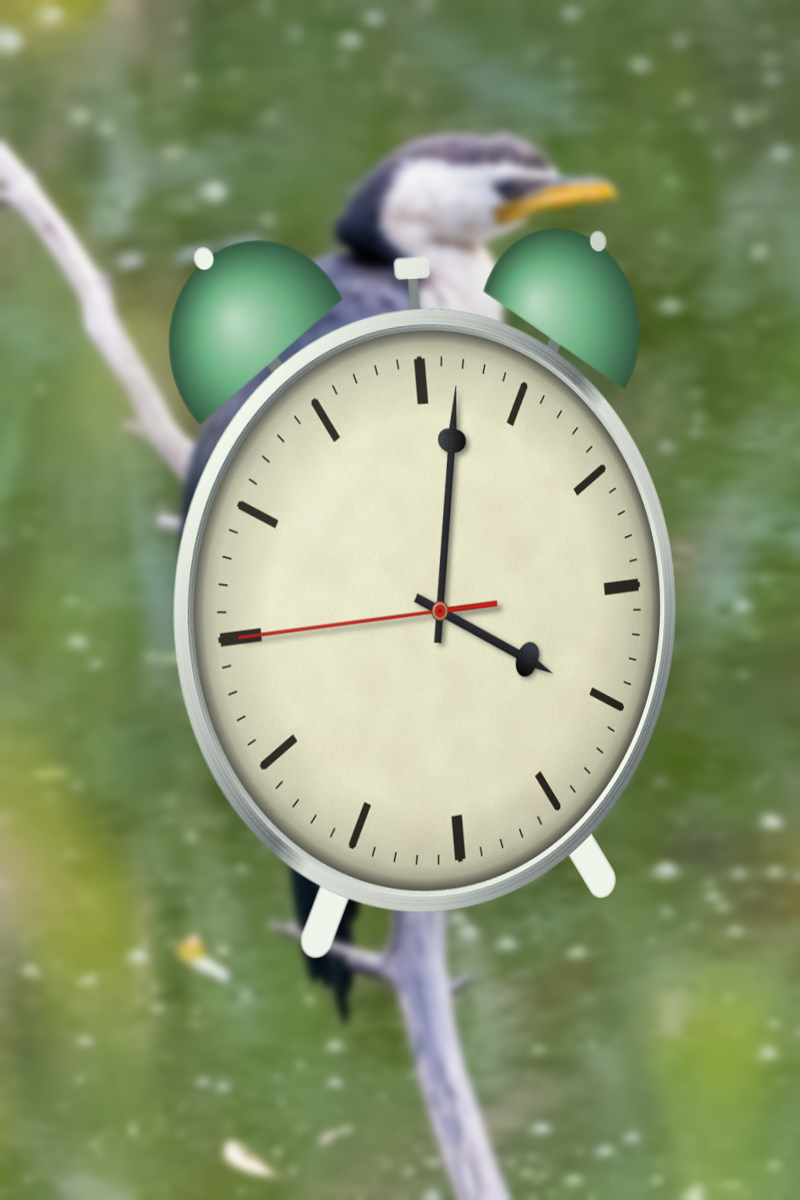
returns {"hour": 4, "minute": 1, "second": 45}
